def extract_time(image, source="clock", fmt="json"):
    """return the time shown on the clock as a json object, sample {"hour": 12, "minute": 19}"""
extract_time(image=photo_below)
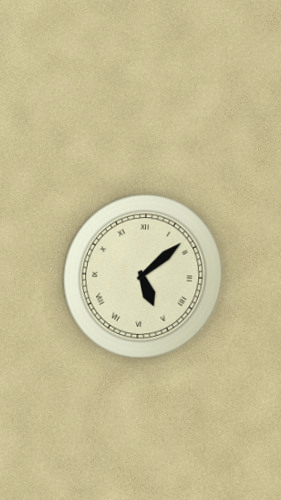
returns {"hour": 5, "minute": 8}
